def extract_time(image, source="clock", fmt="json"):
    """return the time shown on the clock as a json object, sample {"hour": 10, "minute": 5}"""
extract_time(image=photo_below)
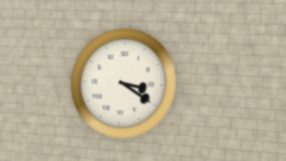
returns {"hour": 3, "minute": 20}
